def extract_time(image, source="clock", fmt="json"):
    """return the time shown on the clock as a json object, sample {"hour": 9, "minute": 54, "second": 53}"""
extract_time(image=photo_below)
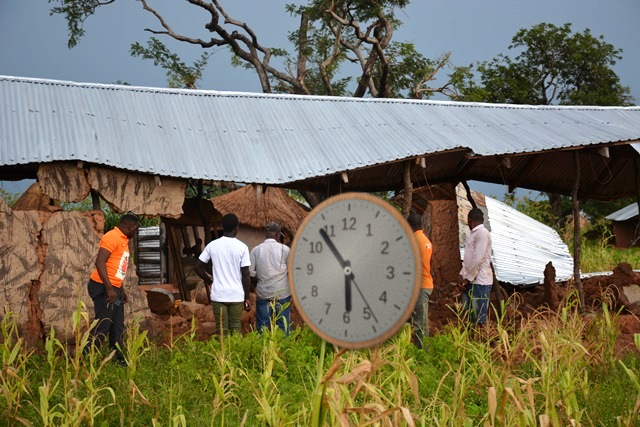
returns {"hour": 5, "minute": 53, "second": 24}
